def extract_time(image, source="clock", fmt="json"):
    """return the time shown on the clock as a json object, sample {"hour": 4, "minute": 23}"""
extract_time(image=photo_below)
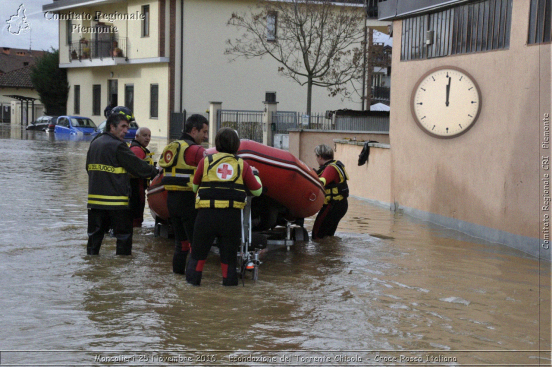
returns {"hour": 12, "minute": 1}
